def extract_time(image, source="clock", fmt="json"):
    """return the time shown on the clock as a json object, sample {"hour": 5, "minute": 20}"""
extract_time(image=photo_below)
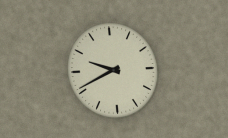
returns {"hour": 9, "minute": 41}
